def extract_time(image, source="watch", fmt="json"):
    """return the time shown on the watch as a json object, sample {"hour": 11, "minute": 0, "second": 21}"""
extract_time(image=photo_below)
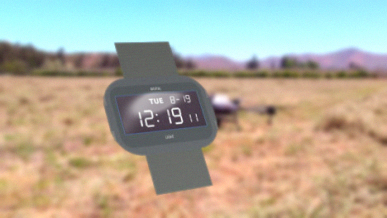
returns {"hour": 12, "minute": 19, "second": 11}
